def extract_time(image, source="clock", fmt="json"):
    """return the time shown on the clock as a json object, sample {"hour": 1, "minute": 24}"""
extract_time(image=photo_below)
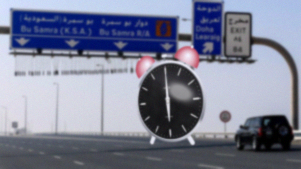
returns {"hour": 6, "minute": 0}
